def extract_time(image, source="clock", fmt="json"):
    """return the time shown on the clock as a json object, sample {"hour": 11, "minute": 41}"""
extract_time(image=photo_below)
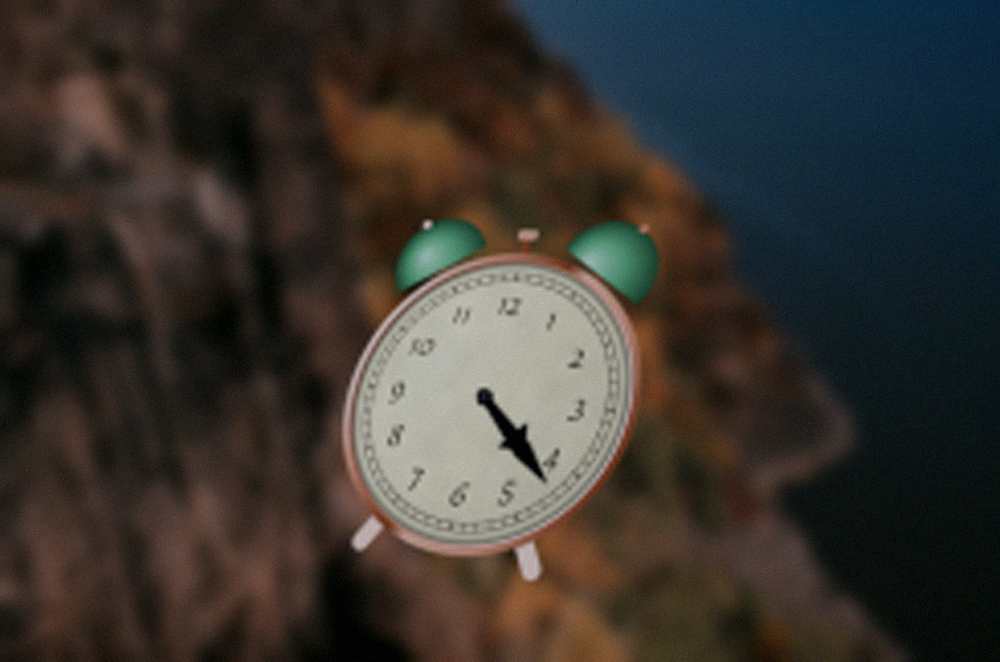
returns {"hour": 4, "minute": 22}
